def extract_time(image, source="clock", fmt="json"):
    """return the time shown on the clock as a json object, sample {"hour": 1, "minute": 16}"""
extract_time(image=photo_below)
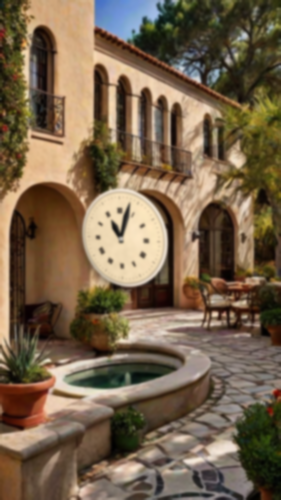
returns {"hour": 11, "minute": 3}
